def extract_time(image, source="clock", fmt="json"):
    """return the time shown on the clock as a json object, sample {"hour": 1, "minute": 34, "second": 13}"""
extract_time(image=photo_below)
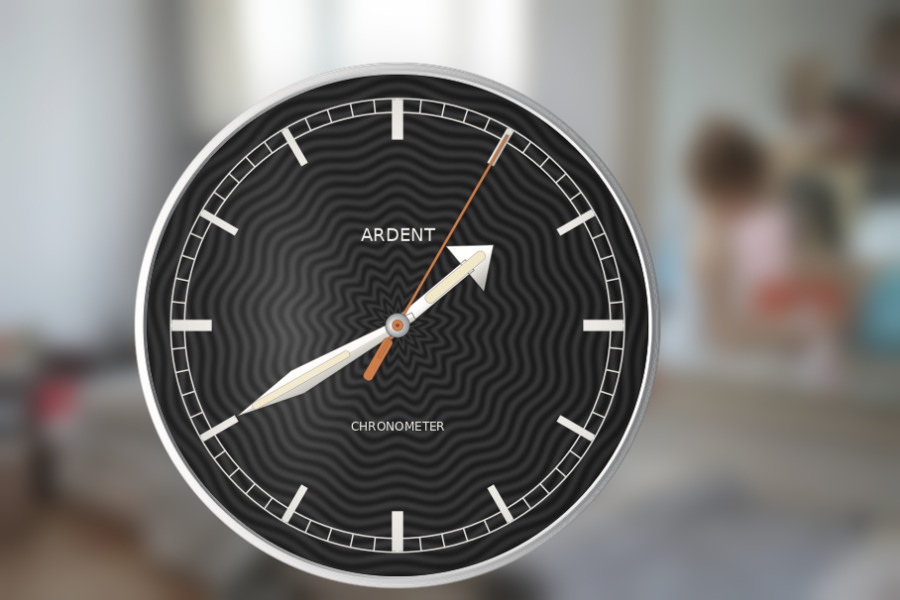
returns {"hour": 1, "minute": 40, "second": 5}
